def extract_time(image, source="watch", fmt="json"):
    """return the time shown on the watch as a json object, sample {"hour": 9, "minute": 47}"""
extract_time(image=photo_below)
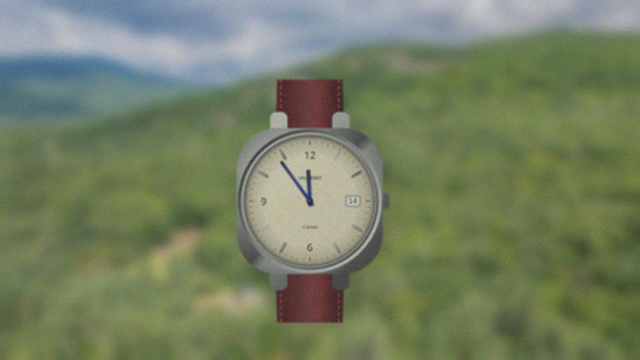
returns {"hour": 11, "minute": 54}
